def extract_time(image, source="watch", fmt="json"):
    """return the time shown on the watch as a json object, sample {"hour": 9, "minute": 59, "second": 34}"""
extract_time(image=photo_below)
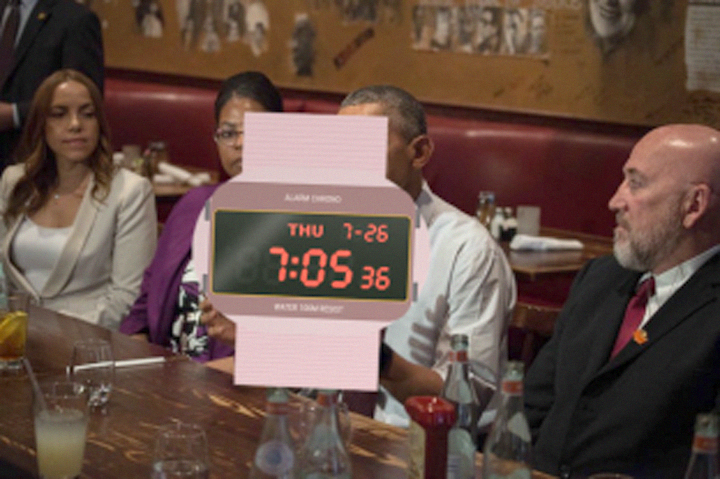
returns {"hour": 7, "minute": 5, "second": 36}
